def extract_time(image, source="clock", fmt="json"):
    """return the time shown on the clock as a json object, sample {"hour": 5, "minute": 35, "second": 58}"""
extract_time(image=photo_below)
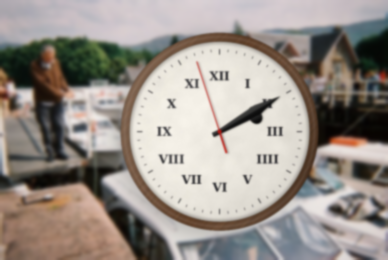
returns {"hour": 2, "minute": 9, "second": 57}
